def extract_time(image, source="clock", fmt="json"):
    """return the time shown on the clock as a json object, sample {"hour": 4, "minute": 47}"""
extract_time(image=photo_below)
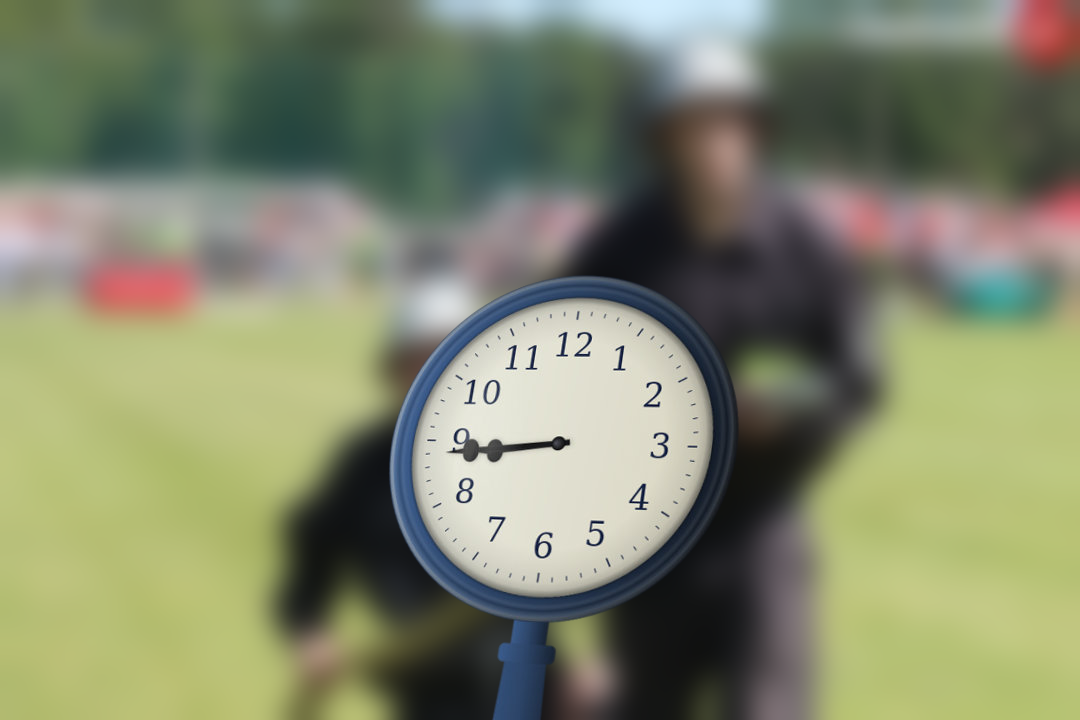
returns {"hour": 8, "minute": 44}
